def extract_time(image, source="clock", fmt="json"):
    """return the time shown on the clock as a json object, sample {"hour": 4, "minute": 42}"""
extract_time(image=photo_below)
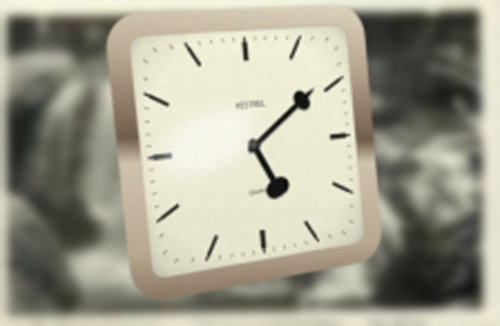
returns {"hour": 5, "minute": 9}
